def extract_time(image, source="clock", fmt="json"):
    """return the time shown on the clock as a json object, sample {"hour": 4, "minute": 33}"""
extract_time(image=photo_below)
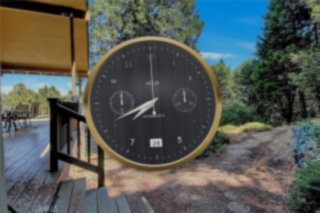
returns {"hour": 7, "minute": 41}
